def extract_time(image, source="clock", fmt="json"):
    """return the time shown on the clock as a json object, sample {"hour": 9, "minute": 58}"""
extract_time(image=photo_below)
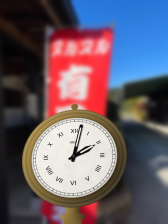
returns {"hour": 2, "minute": 2}
